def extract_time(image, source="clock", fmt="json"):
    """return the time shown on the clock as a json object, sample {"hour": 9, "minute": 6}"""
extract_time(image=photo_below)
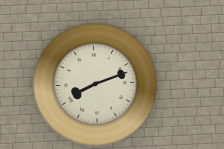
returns {"hour": 8, "minute": 12}
